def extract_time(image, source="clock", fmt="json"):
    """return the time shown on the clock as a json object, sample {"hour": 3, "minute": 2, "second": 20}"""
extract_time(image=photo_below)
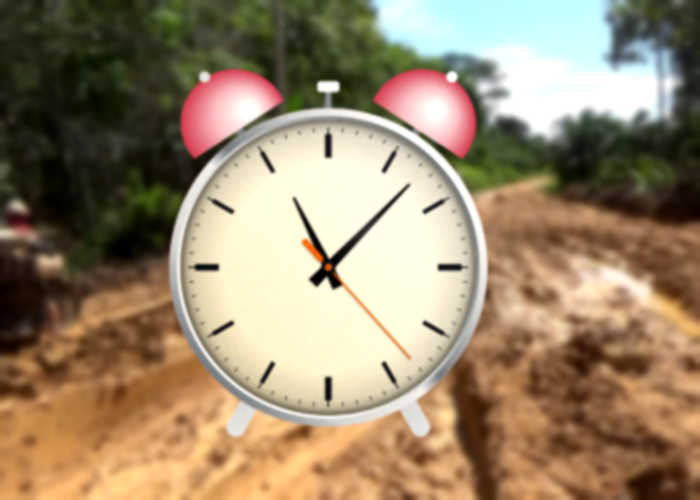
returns {"hour": 11, "minute": 7, "second": 23}
